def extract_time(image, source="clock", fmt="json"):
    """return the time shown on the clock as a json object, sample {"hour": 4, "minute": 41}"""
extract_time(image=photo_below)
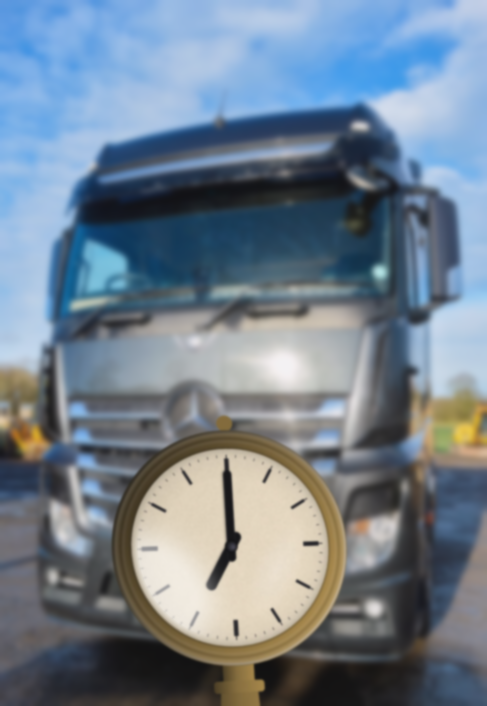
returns {"hour": 7, "minute": 0}
